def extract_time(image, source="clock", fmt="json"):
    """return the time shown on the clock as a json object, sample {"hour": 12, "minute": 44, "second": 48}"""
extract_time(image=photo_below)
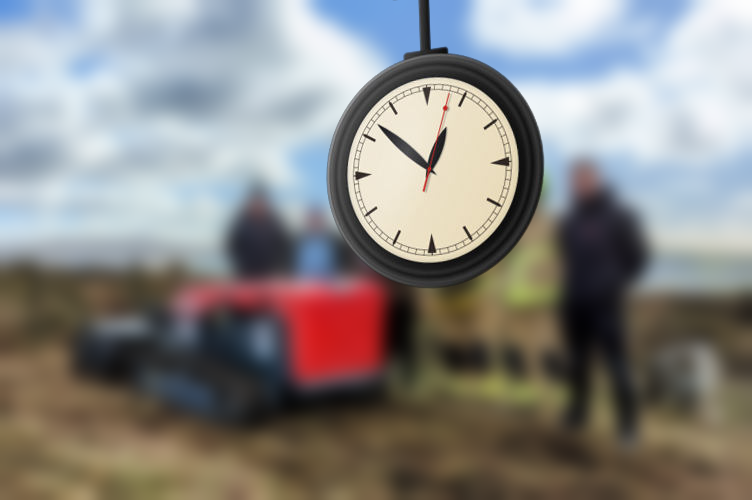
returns {"hour": 12, "minute": 52, "second": 3}
